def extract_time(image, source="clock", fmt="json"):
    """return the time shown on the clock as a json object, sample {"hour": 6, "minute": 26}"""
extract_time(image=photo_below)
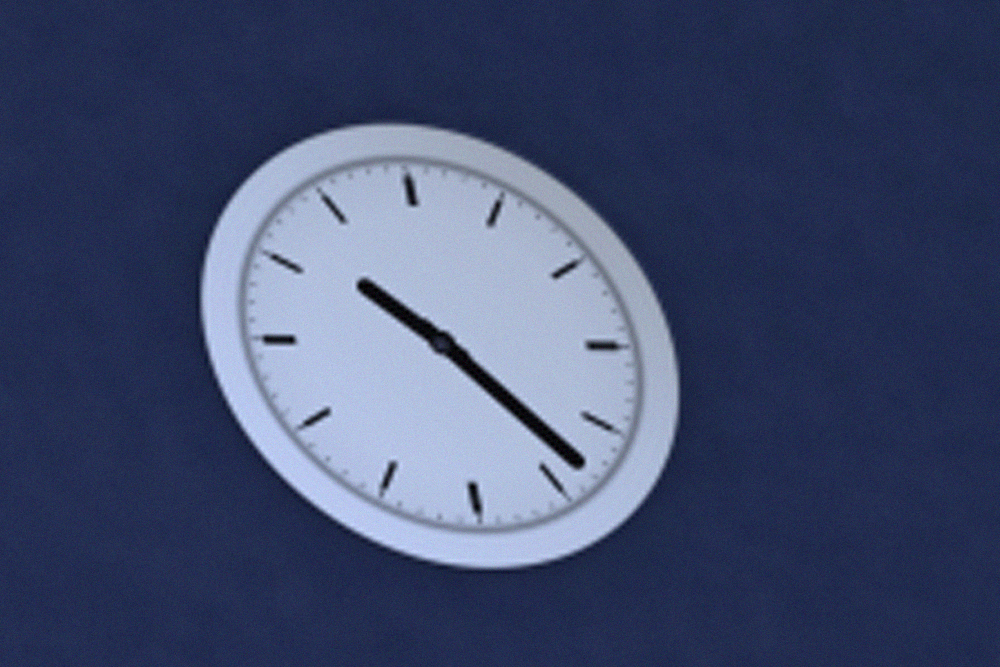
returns {"hour": 10, "minute": 23}
